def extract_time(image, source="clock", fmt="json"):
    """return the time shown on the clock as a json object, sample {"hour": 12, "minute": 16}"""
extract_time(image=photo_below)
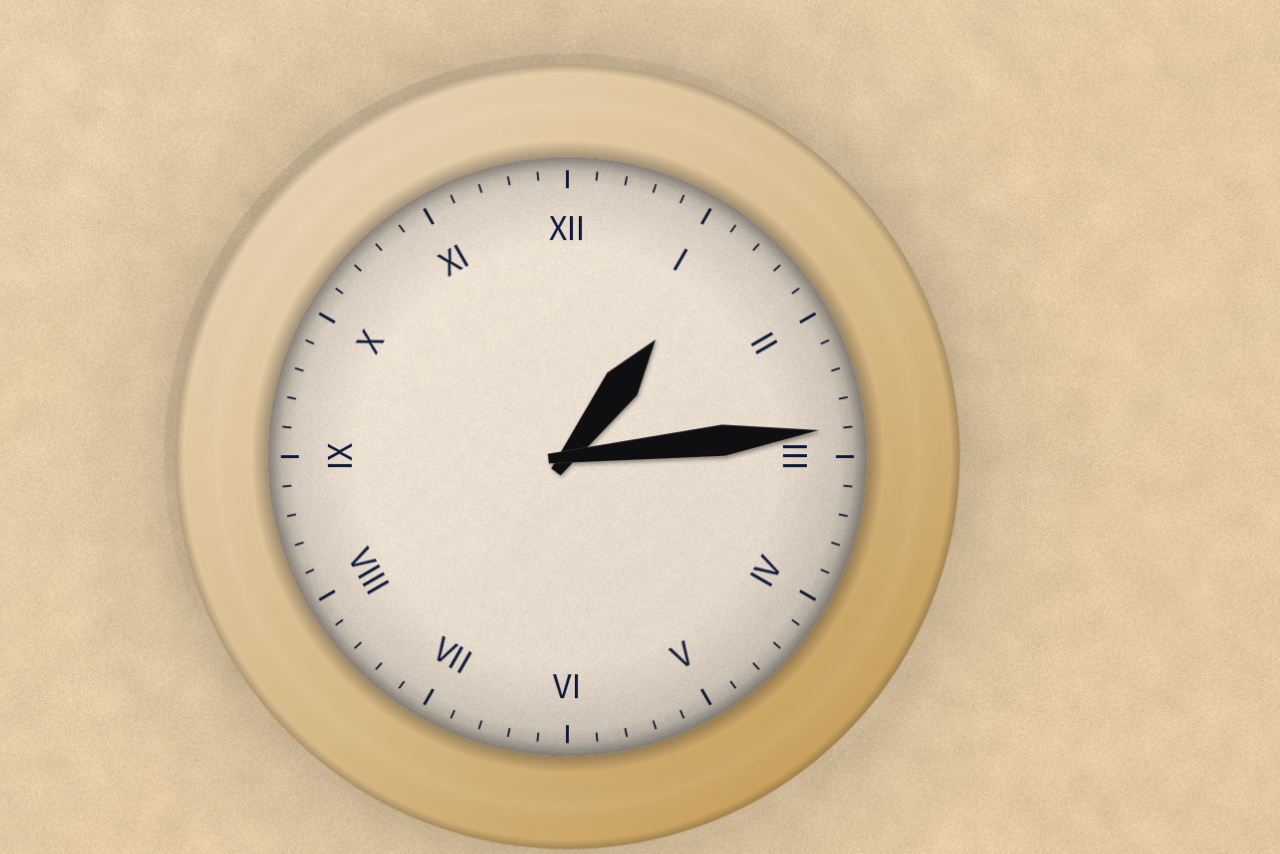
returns {"hour": 1, "minute": 14}
